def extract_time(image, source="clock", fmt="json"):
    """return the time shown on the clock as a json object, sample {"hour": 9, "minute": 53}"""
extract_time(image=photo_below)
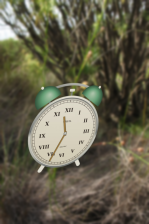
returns {"hour": 11, "minute": 34}
